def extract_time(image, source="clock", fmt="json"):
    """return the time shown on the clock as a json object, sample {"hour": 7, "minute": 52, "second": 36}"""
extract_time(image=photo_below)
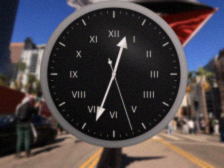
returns {"hour": 12, "minute": 33, "second": 27}
